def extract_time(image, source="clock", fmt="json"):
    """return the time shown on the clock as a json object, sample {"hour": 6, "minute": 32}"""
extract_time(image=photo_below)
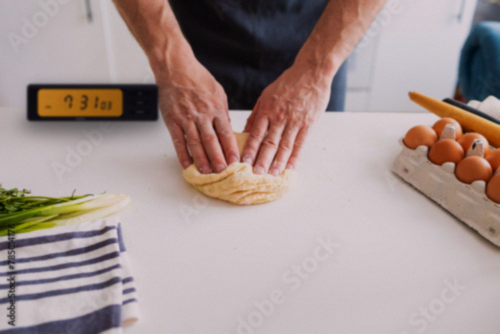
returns {"hour": 7, "minute": 31}
